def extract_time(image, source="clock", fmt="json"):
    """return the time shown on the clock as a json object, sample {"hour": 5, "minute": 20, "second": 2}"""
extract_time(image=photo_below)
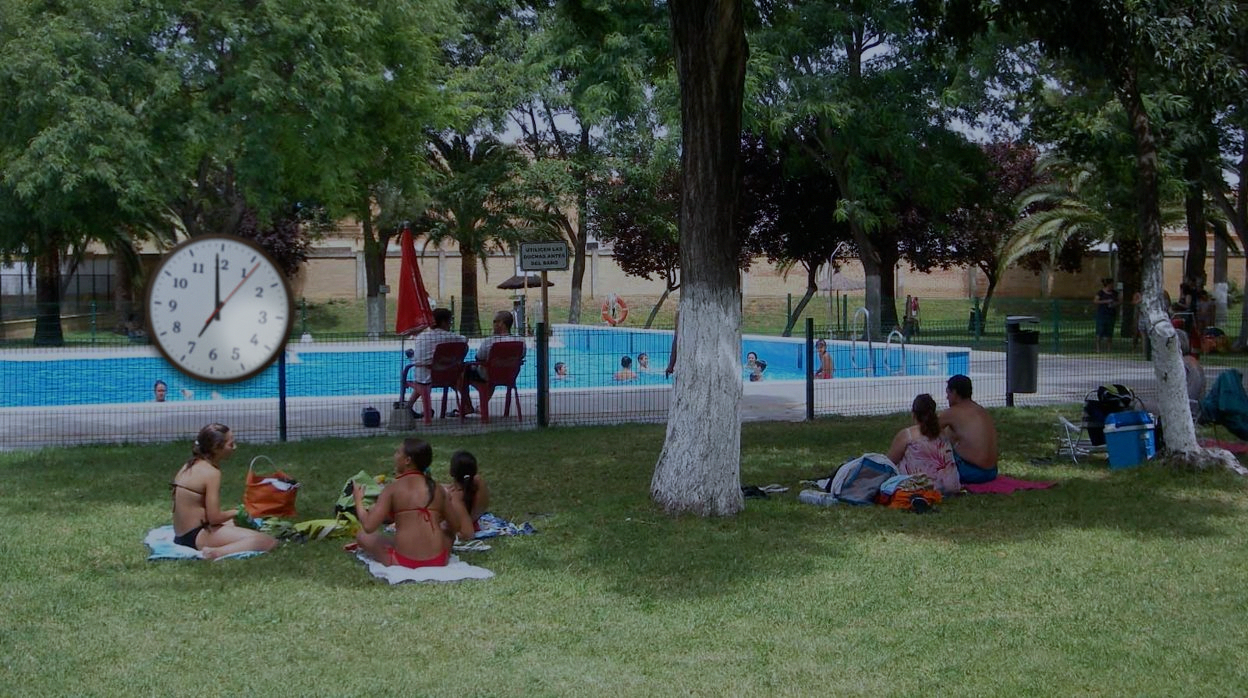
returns {"hour": 6, "minute": 59, "second": 6}
